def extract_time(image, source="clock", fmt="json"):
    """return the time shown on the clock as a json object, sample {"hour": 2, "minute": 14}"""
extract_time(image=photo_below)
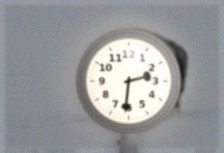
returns {"hour": 2, "minute": 31}
